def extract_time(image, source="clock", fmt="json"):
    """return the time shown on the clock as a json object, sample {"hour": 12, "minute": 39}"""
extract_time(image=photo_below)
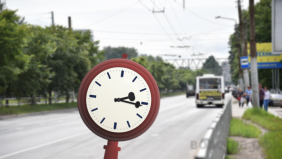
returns {"hour": 2, "minute": 16}
